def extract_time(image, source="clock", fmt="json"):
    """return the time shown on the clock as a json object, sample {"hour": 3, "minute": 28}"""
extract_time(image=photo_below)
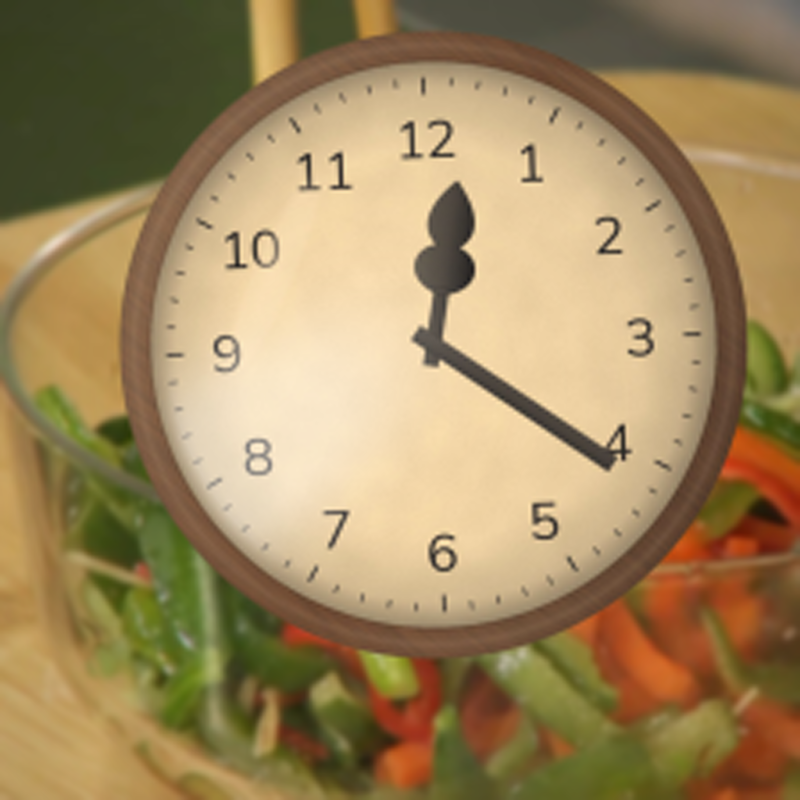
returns {"hour": 12, "minute": 21}
